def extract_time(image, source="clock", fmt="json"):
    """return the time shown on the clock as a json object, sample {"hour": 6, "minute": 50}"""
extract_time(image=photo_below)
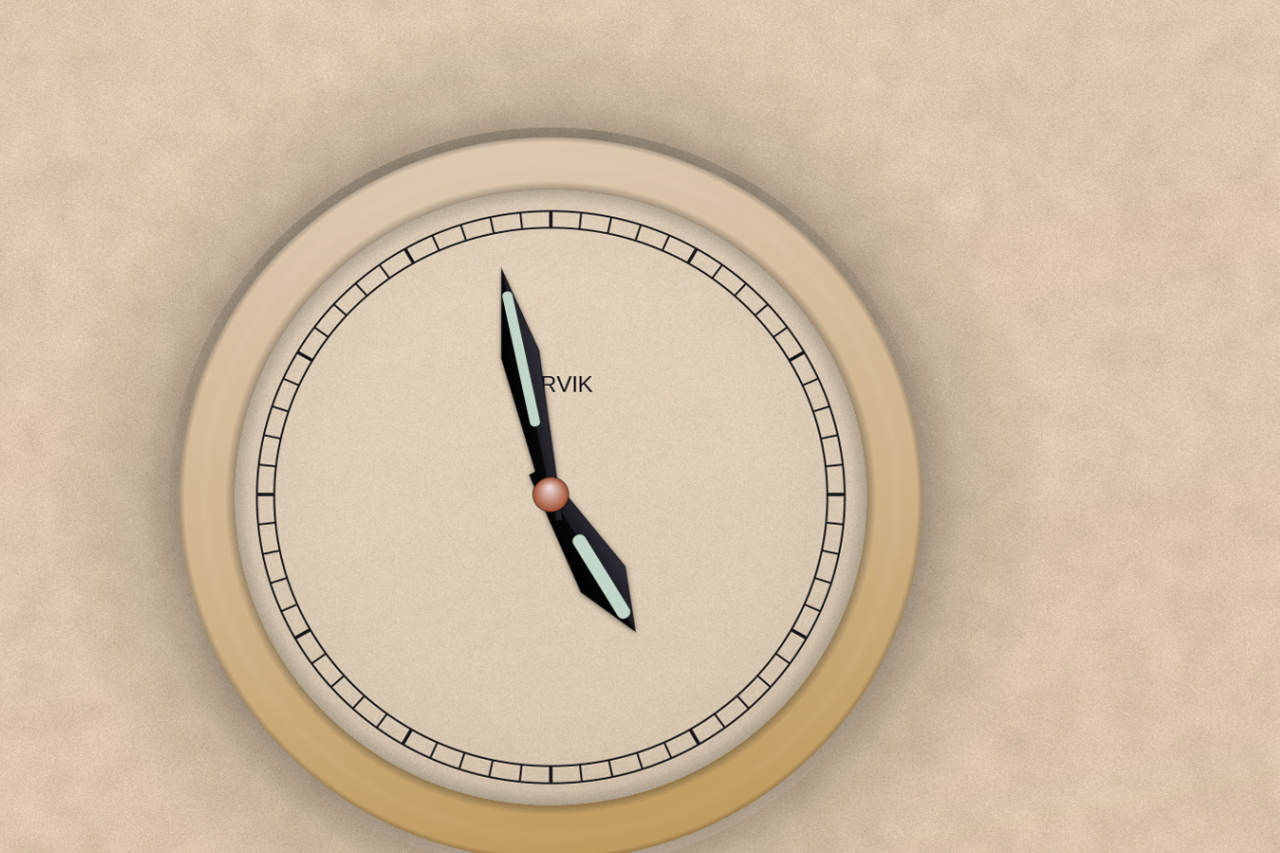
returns {"hour": 4, "minute": 58}
